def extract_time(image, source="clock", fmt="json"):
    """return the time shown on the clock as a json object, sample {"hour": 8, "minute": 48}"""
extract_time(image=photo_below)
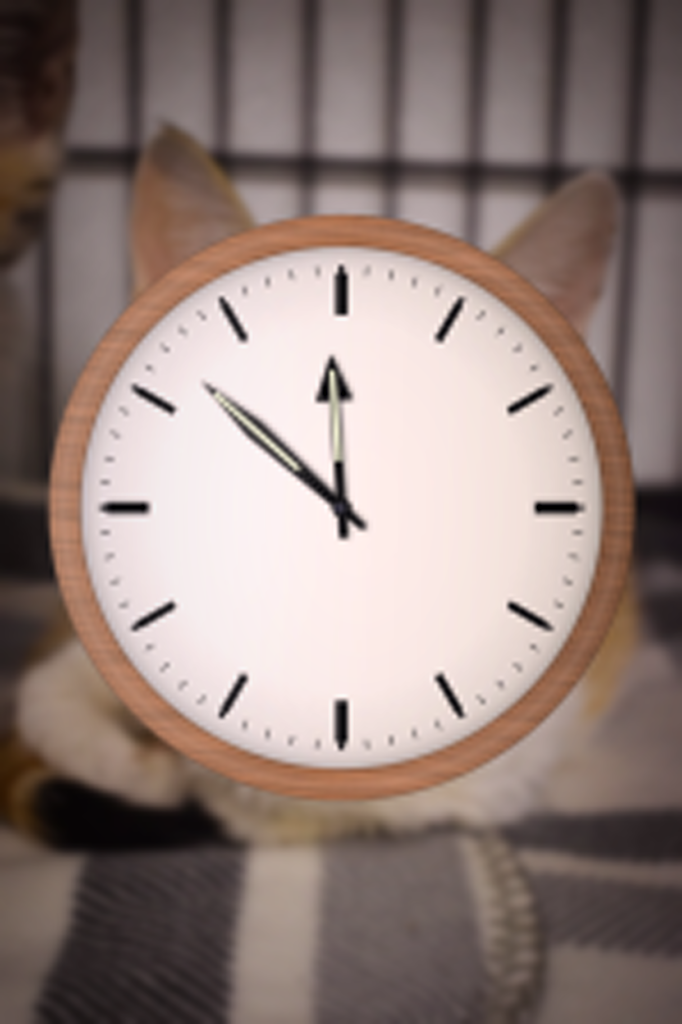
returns {"hour": 11, "minute": 52}
